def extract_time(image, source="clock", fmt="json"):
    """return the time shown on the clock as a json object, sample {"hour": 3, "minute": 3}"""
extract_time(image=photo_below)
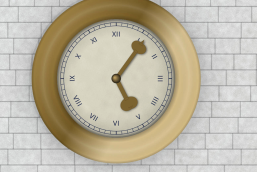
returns {"hour": 5, "minute": 6}
